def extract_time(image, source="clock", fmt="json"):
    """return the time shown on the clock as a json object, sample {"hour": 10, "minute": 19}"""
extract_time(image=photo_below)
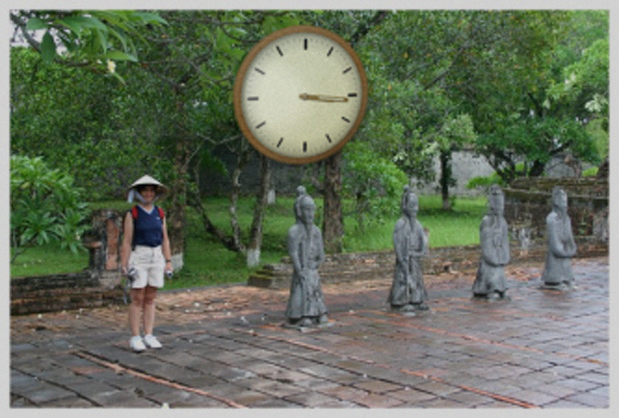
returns {"hour": 3, "minute": 16}
